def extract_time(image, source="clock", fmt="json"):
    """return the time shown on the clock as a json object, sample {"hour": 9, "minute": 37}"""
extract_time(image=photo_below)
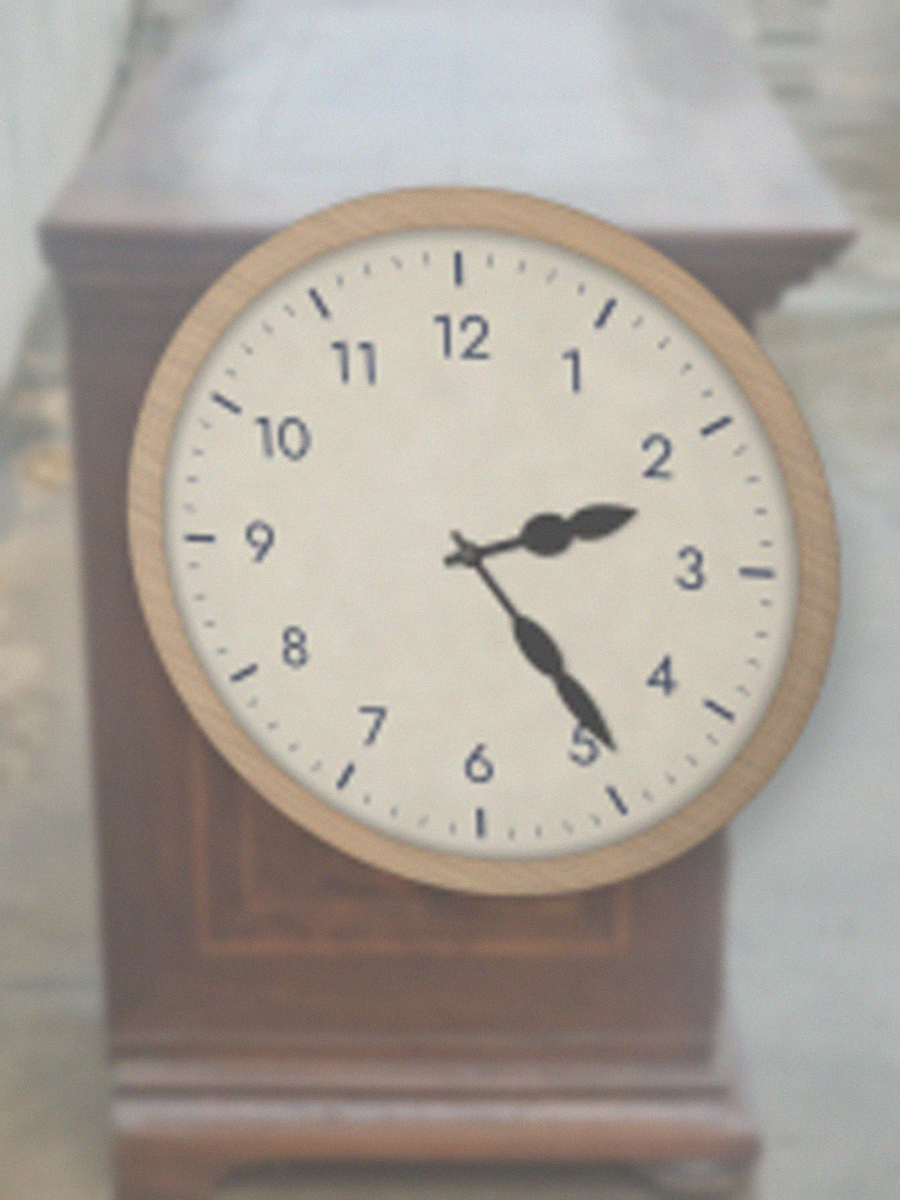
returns {"hour": 2, "minute": 24}
